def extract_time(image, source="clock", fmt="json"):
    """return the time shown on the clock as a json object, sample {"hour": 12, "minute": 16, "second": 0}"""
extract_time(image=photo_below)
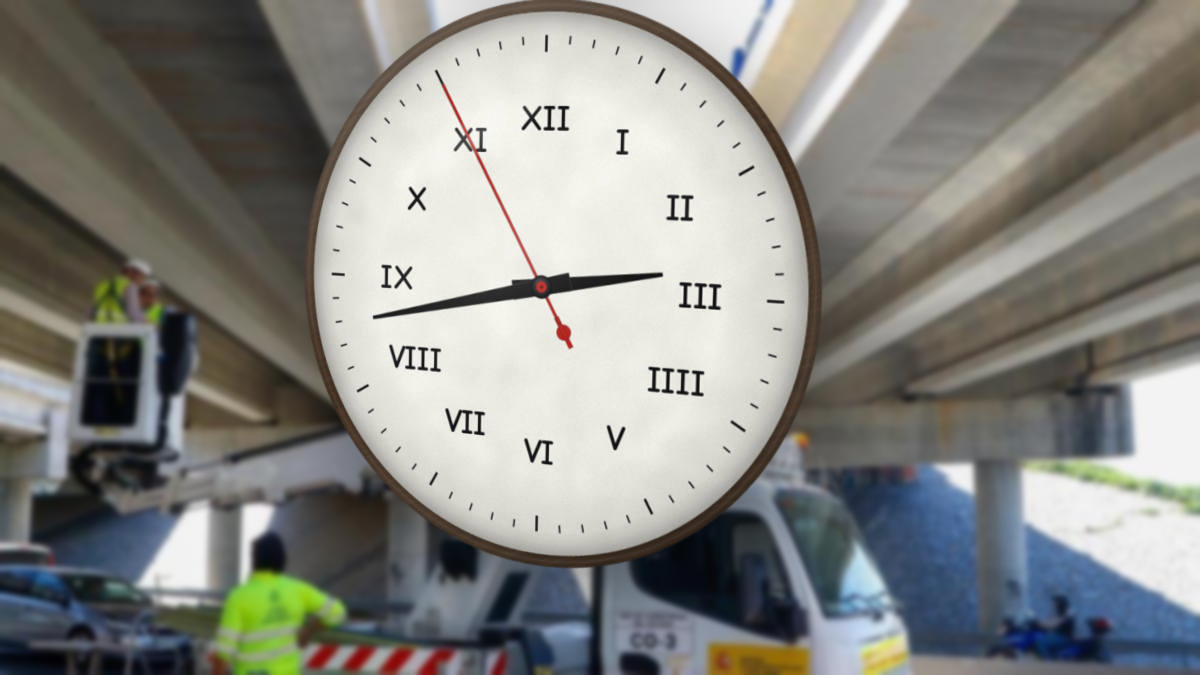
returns {"hour": 2, "minute": 42, "second": 55}
